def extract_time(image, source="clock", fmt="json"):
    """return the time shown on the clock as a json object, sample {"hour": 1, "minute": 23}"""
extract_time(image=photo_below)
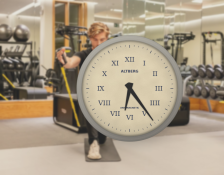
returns {"hour": 6, "minute": 24}
